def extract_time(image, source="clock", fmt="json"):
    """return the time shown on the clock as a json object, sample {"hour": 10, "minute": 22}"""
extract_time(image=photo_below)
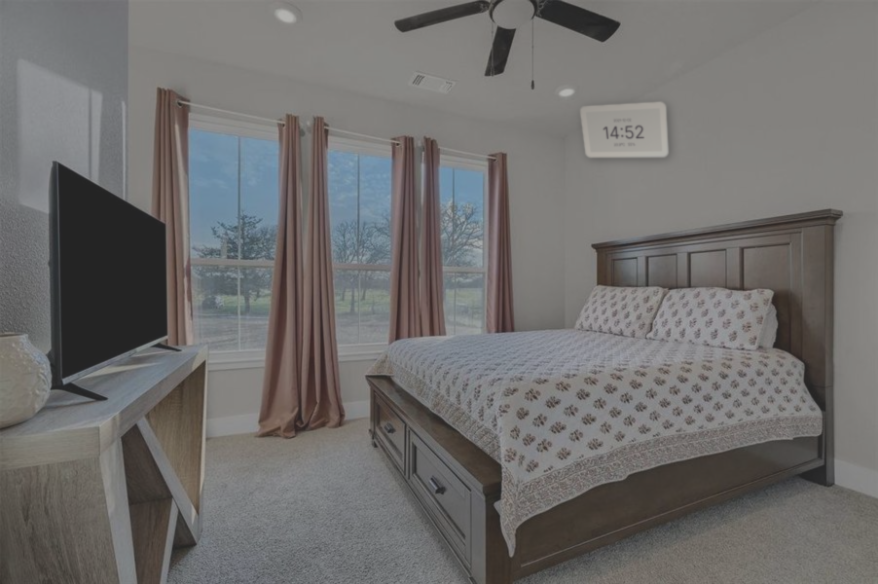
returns {"hour": 14, "minute": 52}
